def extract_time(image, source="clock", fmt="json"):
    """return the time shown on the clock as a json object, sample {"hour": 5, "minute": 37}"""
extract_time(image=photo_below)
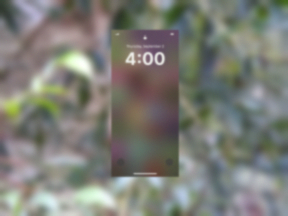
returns {"hour": 4, "minute": 0}
